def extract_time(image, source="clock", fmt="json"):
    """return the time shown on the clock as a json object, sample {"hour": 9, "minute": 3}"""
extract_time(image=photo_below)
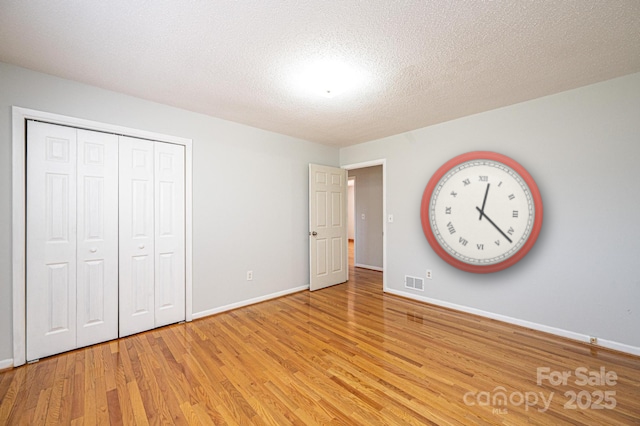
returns {"hour": 12, "minute": 22}
